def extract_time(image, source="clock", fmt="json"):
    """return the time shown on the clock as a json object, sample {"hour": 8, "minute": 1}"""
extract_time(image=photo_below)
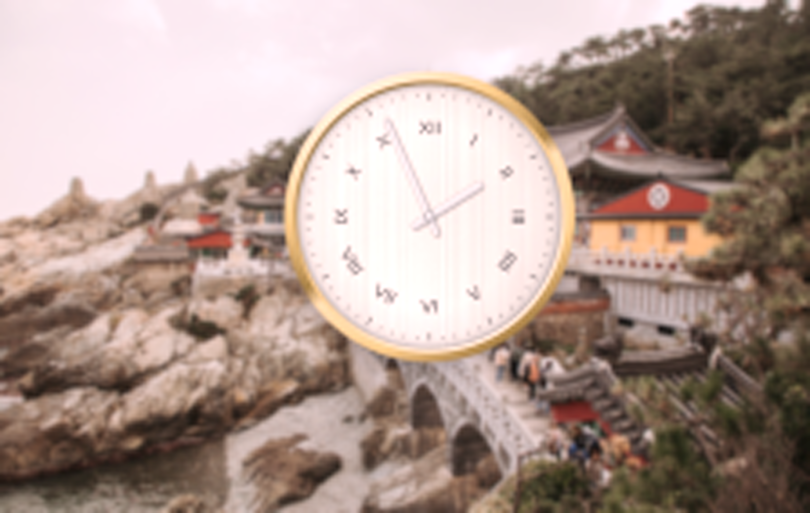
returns {"hour": 1, "minute": 56}
